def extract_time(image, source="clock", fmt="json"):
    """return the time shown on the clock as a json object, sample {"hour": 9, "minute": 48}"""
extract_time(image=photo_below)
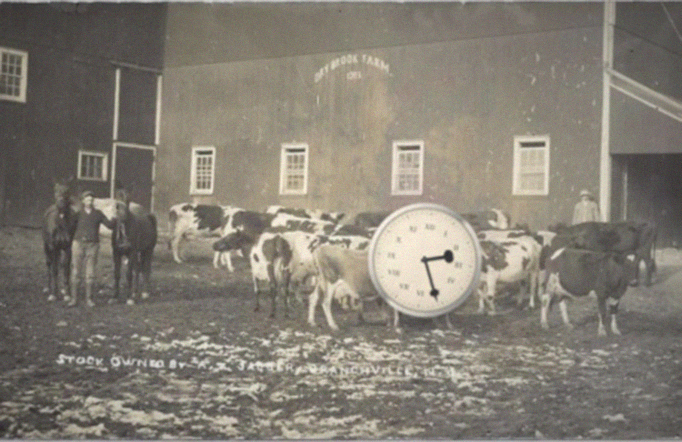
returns {"hour": 2, "minute": 26}
